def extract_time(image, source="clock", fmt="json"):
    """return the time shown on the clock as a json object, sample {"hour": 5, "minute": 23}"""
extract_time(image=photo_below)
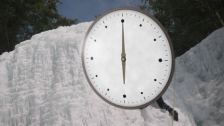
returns {"hour": 6, "minute": 0}
